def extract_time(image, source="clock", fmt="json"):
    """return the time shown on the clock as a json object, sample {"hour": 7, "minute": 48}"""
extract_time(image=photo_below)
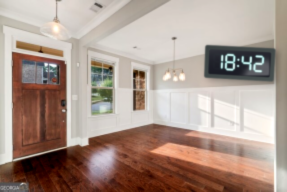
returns {"hour": 18, "minute": 42}
